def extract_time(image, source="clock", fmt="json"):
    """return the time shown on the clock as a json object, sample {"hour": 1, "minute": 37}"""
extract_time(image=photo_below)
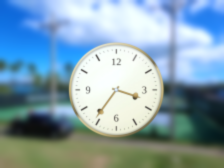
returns {"hour": 3, "minute": 36}
